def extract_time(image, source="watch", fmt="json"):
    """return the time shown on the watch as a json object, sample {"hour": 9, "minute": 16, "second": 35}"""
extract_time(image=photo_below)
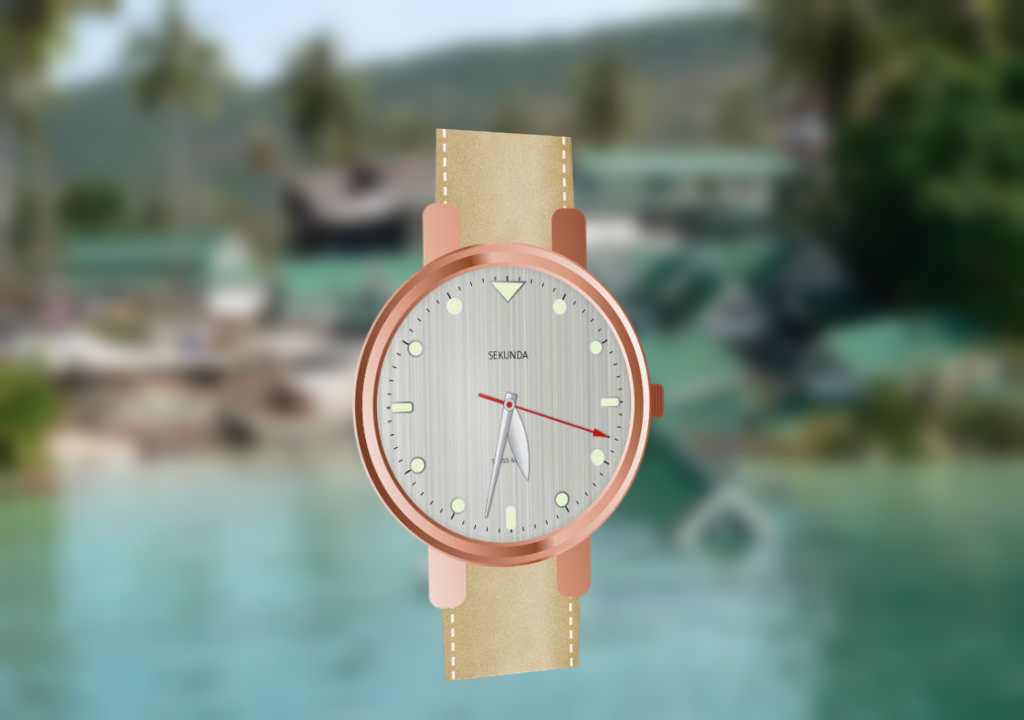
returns {"hour": 5, "minute": 32, "second": 18}
